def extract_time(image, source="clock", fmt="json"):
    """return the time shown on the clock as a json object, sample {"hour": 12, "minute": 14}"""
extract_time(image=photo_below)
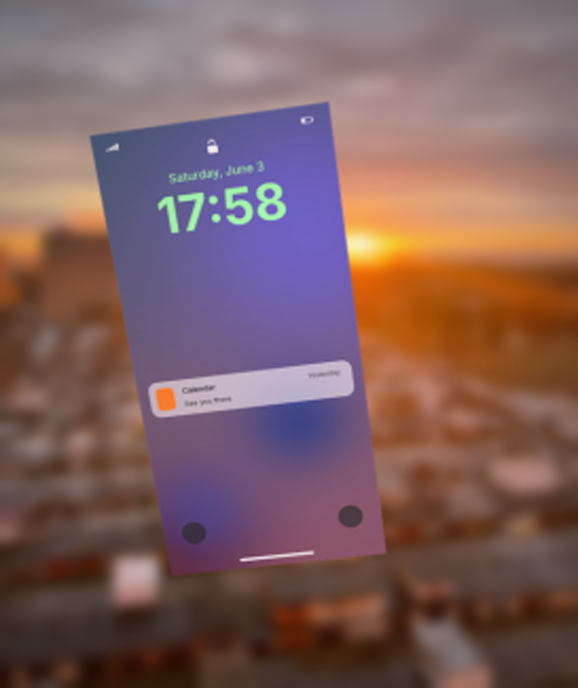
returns {"hour": 17, "minute": 58}
